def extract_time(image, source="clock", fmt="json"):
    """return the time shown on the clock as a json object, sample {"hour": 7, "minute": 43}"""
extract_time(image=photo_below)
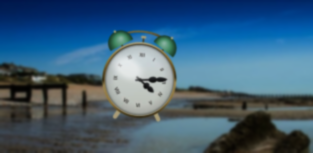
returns {"hour": 4, "minute": 14}
